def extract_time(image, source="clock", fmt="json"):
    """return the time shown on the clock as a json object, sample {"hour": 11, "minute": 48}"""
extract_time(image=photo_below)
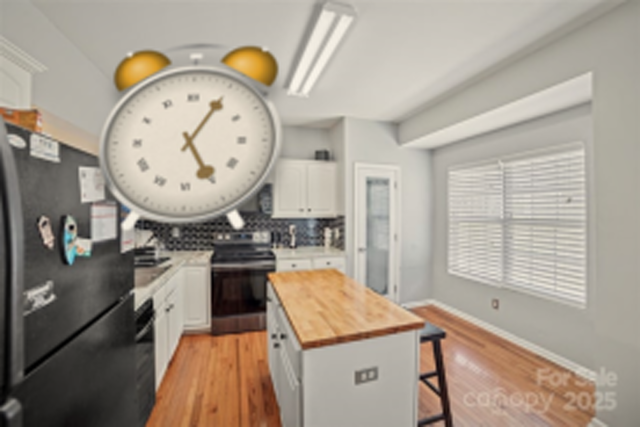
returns {"hour": 5, "minute": 5}
